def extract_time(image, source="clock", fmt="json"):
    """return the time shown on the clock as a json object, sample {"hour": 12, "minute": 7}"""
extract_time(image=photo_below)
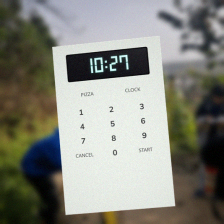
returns {"hour": 10, "minute": 27}
